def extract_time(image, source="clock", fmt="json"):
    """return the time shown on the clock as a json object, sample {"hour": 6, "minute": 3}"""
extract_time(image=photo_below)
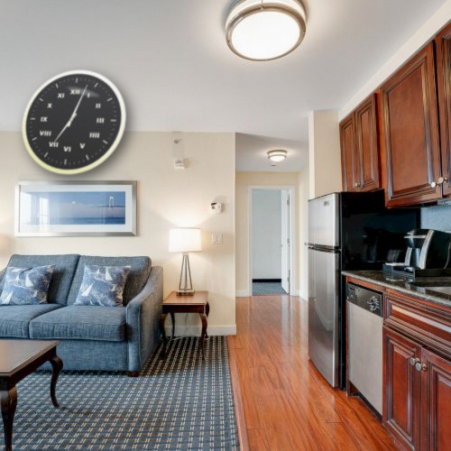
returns {"hour": 7, "minute": 3}
